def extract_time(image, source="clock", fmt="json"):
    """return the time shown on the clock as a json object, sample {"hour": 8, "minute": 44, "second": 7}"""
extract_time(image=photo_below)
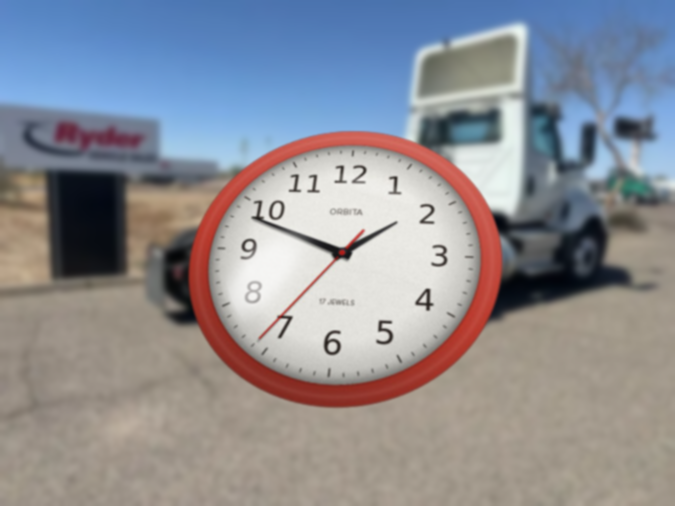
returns {"hour": 1, "minute": 48, "second": 36}
